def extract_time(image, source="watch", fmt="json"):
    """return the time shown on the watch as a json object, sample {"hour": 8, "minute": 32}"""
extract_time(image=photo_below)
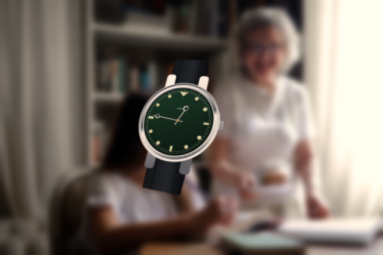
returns {"hour": 12, "minute": 46}
